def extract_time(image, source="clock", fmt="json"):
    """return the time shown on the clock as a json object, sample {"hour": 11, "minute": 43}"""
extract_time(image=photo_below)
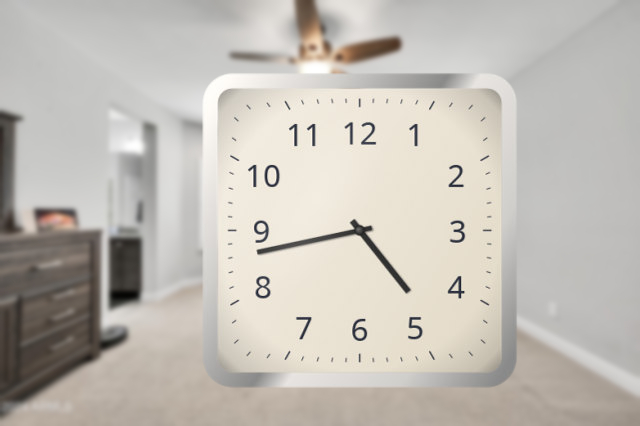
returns {"hour": 4, "minute": 43}
